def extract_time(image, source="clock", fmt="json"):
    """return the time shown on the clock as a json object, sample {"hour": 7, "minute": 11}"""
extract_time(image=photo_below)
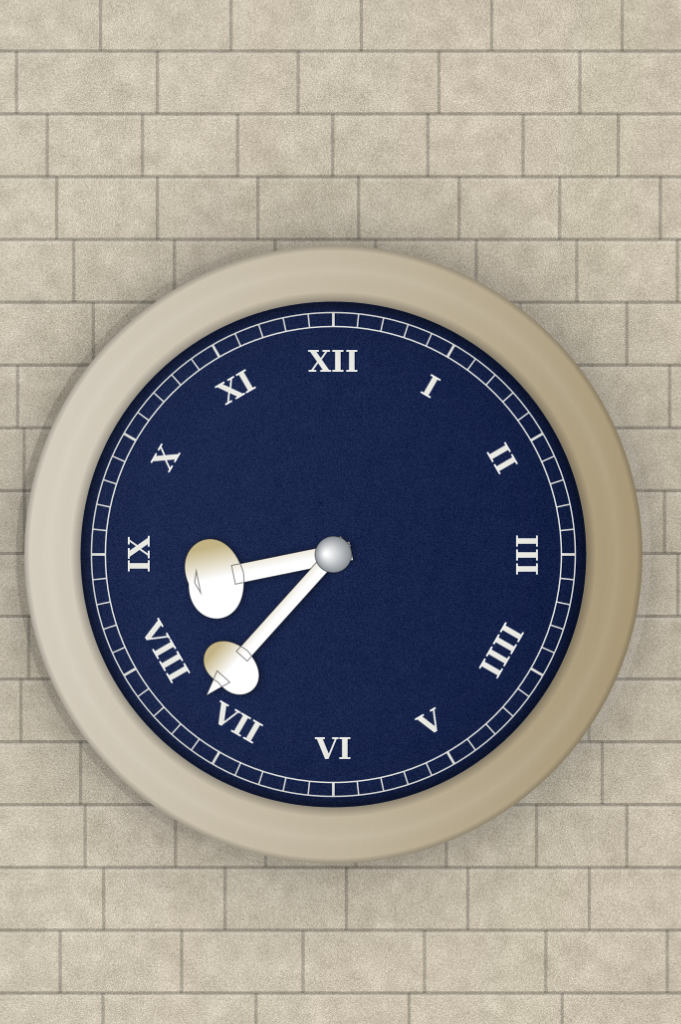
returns {"hour": 8, "minute": 37}
